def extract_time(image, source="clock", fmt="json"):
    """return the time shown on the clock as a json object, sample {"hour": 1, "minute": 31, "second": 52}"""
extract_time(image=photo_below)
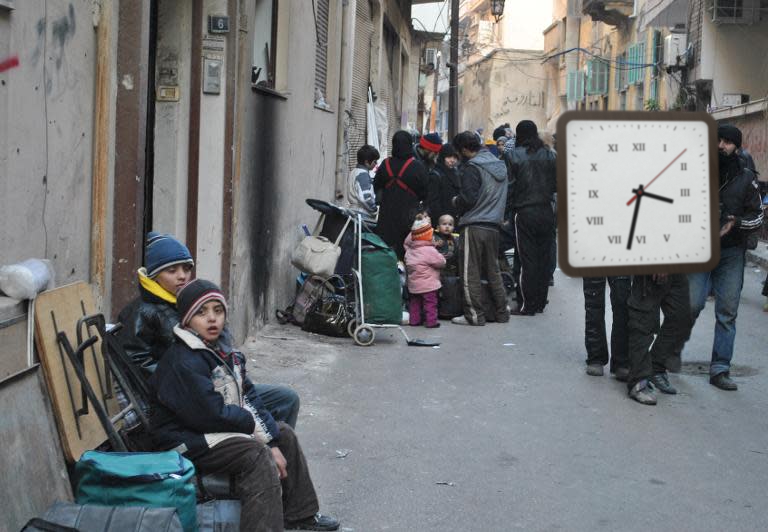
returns {"hour": 3, "minute": 32, "second": 8}
